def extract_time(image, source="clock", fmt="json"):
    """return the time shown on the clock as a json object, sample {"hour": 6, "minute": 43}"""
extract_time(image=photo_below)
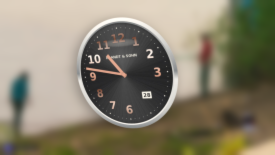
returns {"hour": 10, "minute": 47}
